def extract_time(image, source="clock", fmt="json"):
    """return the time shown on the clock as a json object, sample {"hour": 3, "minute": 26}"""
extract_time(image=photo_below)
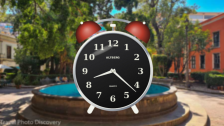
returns {"hour": 8, "minute": 22}
